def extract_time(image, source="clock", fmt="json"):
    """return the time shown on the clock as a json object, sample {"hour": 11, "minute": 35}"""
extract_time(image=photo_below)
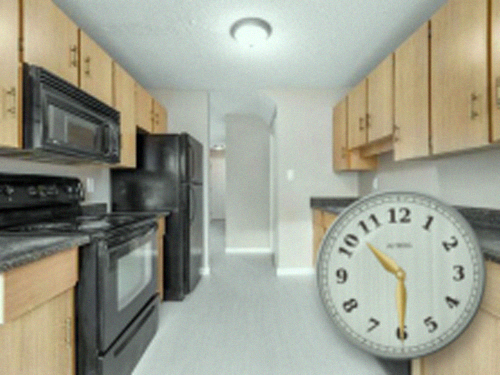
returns {"hour": 10, "minute": 30}
